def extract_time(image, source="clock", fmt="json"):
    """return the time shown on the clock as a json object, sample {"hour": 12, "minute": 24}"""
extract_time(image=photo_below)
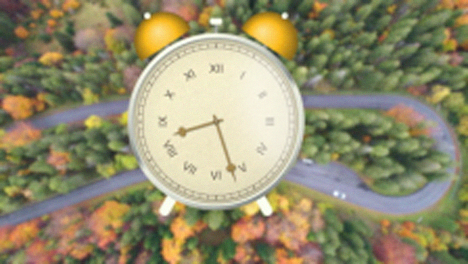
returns {"hour": 8, "minute": 27}
